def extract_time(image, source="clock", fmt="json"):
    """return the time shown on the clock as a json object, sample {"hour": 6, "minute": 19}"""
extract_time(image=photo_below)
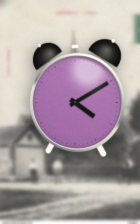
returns {"hour": 4, "minute": 10}
